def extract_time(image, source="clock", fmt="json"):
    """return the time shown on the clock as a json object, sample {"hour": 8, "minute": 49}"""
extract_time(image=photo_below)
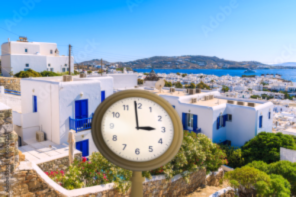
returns {"hour": 2, "minute": 59}
